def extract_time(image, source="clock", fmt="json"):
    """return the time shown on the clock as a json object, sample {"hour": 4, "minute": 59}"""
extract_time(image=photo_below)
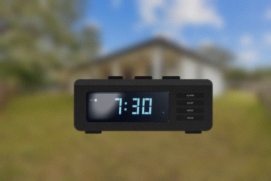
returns {"hour": 7, "minute": 30}
